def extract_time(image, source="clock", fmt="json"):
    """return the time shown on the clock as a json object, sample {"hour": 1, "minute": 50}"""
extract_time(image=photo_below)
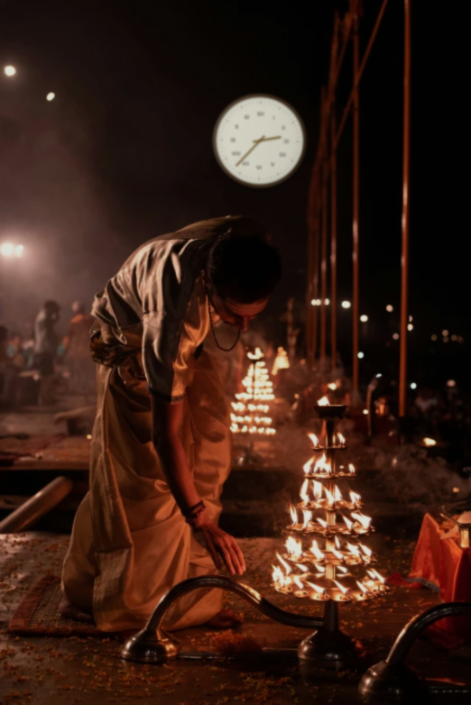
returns {"hour": 2, "minute": 37}
